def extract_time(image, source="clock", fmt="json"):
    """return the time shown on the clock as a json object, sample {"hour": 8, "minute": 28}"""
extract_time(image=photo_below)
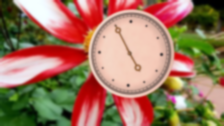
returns {"hour": 4, "minute": 55}
